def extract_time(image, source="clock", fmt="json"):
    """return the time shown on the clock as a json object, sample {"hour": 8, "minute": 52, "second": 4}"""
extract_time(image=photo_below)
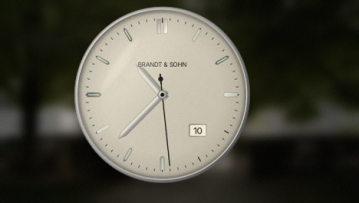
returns {"hour": 10, "minute": 37, "second": 29}
